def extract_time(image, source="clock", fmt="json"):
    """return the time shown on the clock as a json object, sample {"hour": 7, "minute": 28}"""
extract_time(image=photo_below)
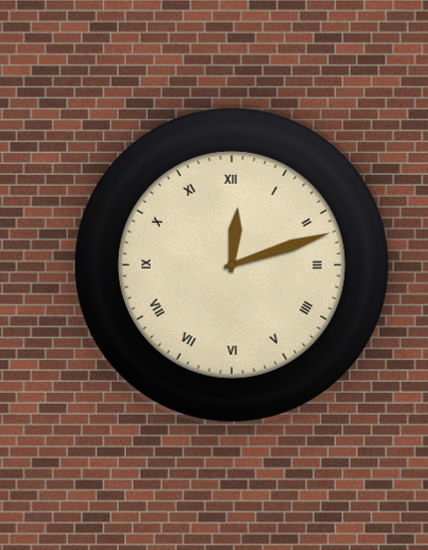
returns {"hour": 12, "minute": 12}
